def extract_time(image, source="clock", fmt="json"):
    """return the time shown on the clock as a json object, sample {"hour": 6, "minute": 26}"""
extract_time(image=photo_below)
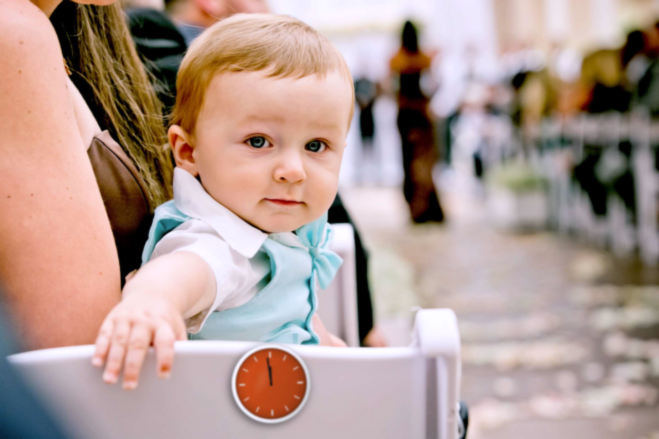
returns {"hour": 11, "minute": 59}
